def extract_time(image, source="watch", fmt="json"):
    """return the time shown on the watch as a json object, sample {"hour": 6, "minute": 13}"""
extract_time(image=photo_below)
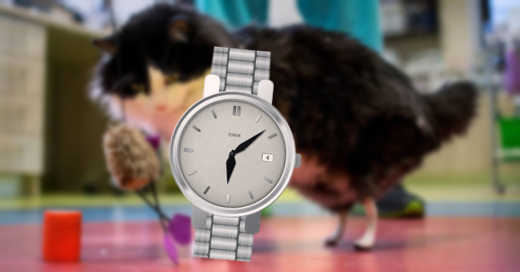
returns {"hour": 6, "minute": 8}
